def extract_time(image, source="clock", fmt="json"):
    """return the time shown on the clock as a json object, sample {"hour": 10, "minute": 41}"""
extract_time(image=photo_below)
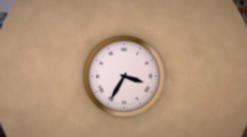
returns {"hour": 3, "minute": 35}
